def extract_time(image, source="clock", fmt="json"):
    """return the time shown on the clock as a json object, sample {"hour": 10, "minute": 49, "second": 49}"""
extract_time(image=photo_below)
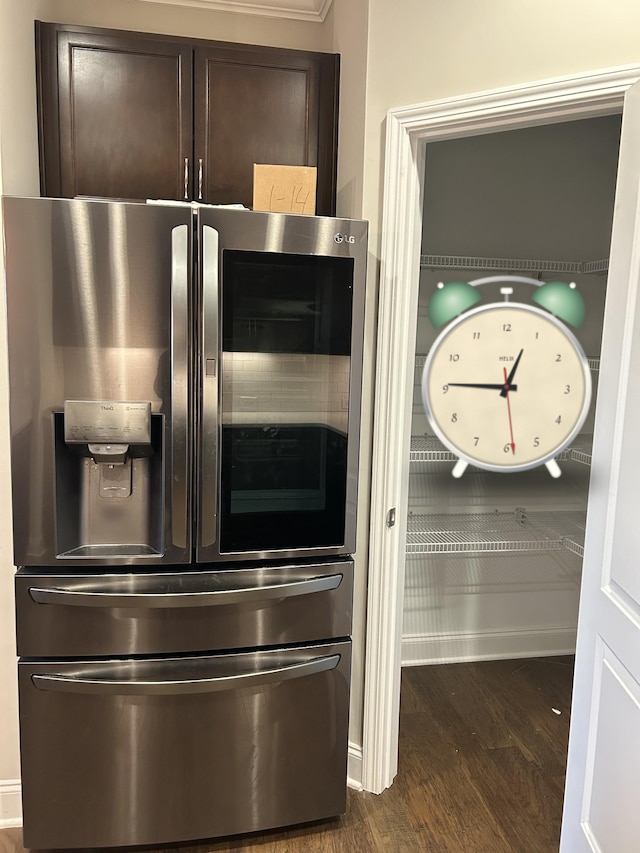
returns {"hour": 12, "minute": 45, "second": 29}
